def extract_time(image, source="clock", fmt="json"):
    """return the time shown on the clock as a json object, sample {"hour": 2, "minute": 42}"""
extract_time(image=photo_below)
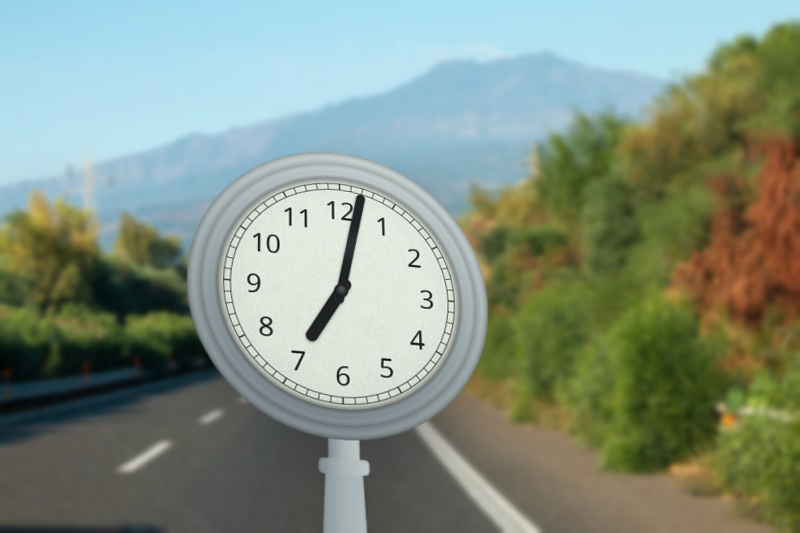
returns {"hour": 7, "minute": 2}
